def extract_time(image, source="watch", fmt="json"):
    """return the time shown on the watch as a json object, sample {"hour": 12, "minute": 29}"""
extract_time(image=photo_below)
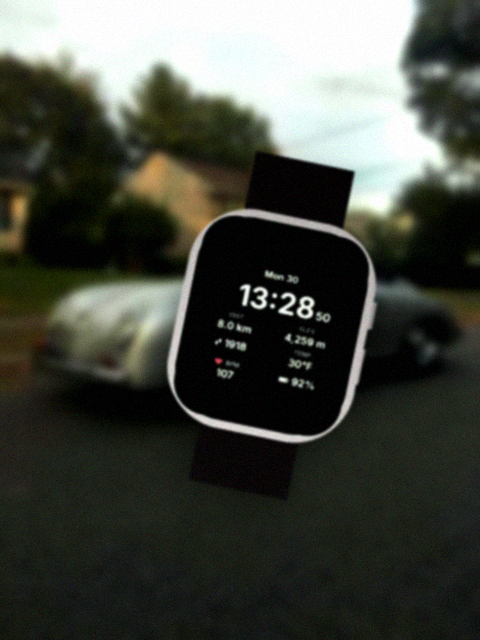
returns {"hour": 13, "minute": 28}
